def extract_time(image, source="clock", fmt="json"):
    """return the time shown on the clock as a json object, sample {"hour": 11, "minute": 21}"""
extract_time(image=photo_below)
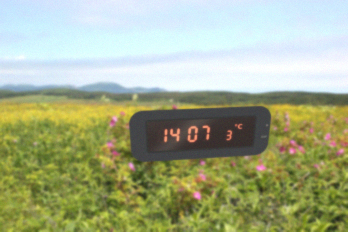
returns {"hour": 14, "minute": 7}
